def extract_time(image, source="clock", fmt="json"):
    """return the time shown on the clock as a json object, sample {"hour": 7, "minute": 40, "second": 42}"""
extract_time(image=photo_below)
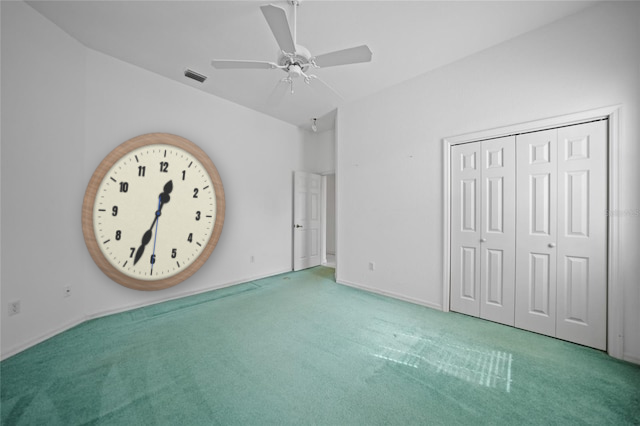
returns {"hour": 12, "minute": 33, "second": 30}
